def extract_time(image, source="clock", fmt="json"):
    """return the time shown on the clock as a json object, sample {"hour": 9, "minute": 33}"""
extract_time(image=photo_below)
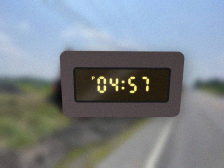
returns {"hour": 4, "minute": 57}
